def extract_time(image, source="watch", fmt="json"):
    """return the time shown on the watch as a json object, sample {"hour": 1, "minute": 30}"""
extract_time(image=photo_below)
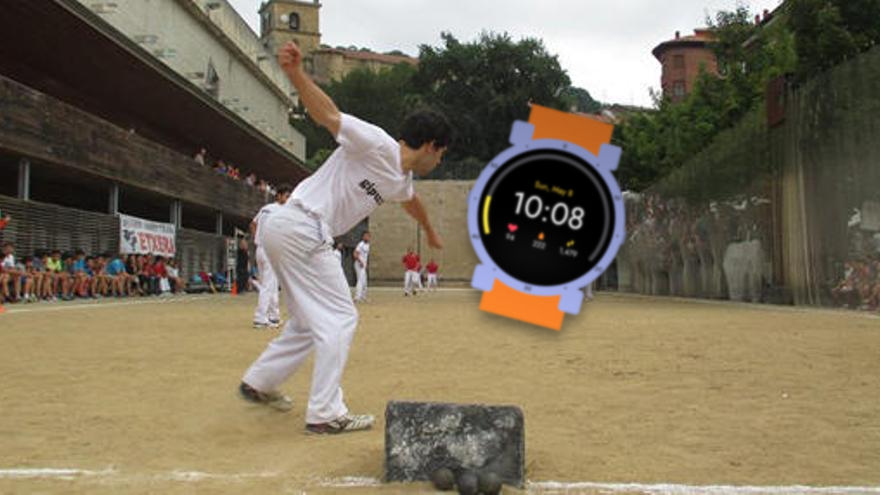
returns {"hour": 10, "minute": 8}
